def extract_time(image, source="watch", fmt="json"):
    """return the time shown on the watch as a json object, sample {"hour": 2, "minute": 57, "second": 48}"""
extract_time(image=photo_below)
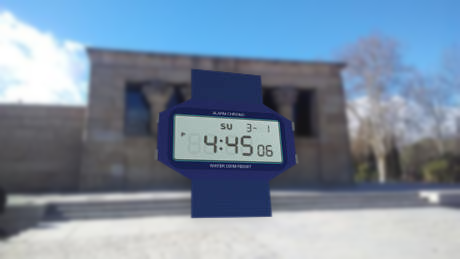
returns {"hour": 4, "minute": 45, "second": 6}
